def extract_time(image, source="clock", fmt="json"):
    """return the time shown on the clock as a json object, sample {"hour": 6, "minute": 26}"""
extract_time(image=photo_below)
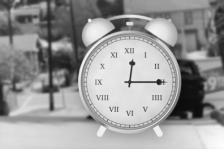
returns {"hour": 12, "minute": 15}
